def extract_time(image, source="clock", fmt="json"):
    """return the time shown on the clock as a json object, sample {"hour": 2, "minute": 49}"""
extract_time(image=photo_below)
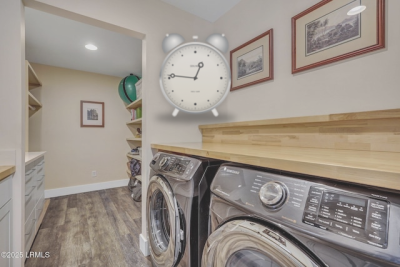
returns {"hour": 12, "minute": 46}
